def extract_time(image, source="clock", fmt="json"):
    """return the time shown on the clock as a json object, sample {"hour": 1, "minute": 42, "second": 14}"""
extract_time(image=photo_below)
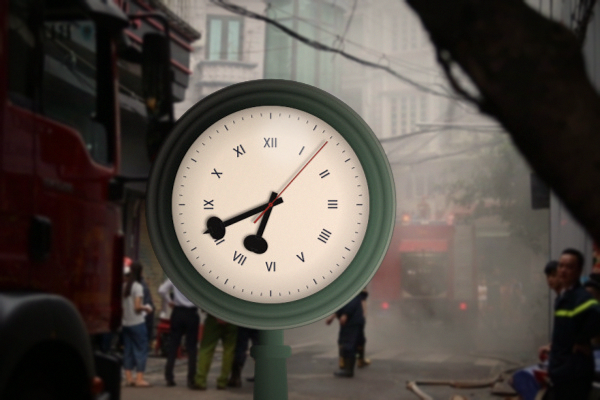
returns {"hour": 6, "minute": 41, "second": 7}
